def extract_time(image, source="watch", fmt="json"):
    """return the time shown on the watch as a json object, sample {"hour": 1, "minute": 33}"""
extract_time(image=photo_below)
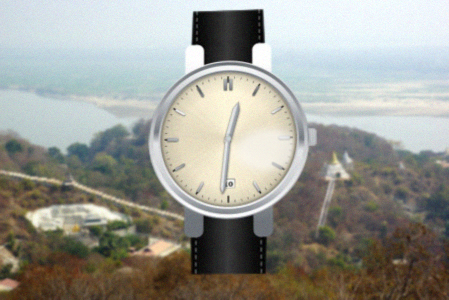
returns {"hour": 12, "minute": 31}
